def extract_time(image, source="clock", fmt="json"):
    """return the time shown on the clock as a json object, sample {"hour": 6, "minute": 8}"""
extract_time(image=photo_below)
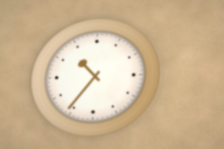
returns {"hour": 10, "minute": 36}
